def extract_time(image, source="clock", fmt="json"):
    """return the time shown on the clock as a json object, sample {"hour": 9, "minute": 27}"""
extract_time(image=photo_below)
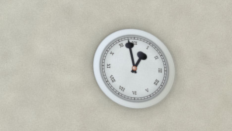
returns {"hour": 12, "minute": 58}
